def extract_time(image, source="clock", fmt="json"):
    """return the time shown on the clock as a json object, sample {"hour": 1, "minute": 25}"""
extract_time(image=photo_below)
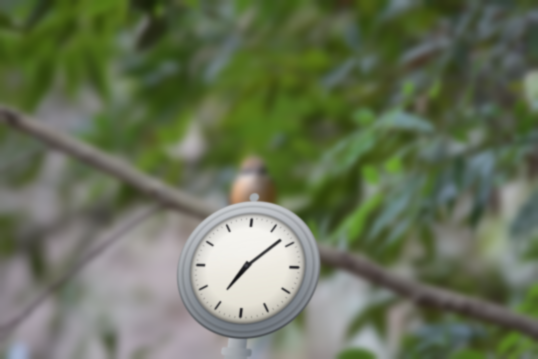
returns {"hour": 7, "minute": 8}
